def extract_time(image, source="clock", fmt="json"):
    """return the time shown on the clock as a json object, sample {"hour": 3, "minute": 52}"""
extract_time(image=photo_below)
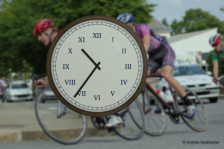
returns {"hour": 10, "minute": 36}
